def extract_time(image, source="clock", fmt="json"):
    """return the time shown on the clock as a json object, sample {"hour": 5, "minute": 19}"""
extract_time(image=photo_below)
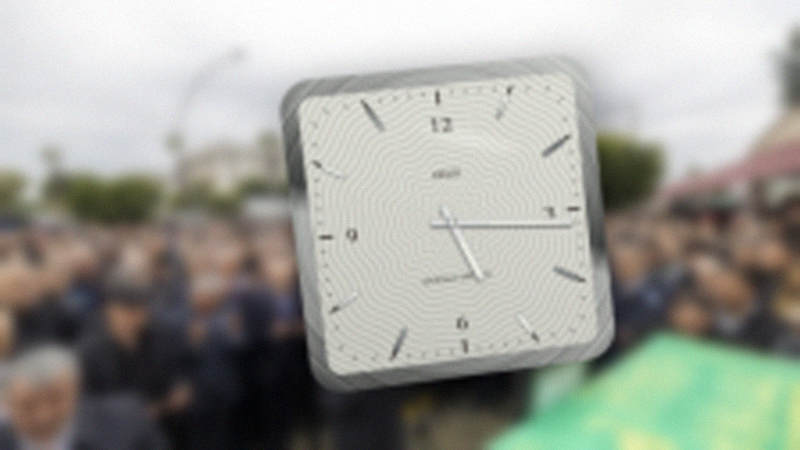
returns {"hour": 5, "minute": 16}
